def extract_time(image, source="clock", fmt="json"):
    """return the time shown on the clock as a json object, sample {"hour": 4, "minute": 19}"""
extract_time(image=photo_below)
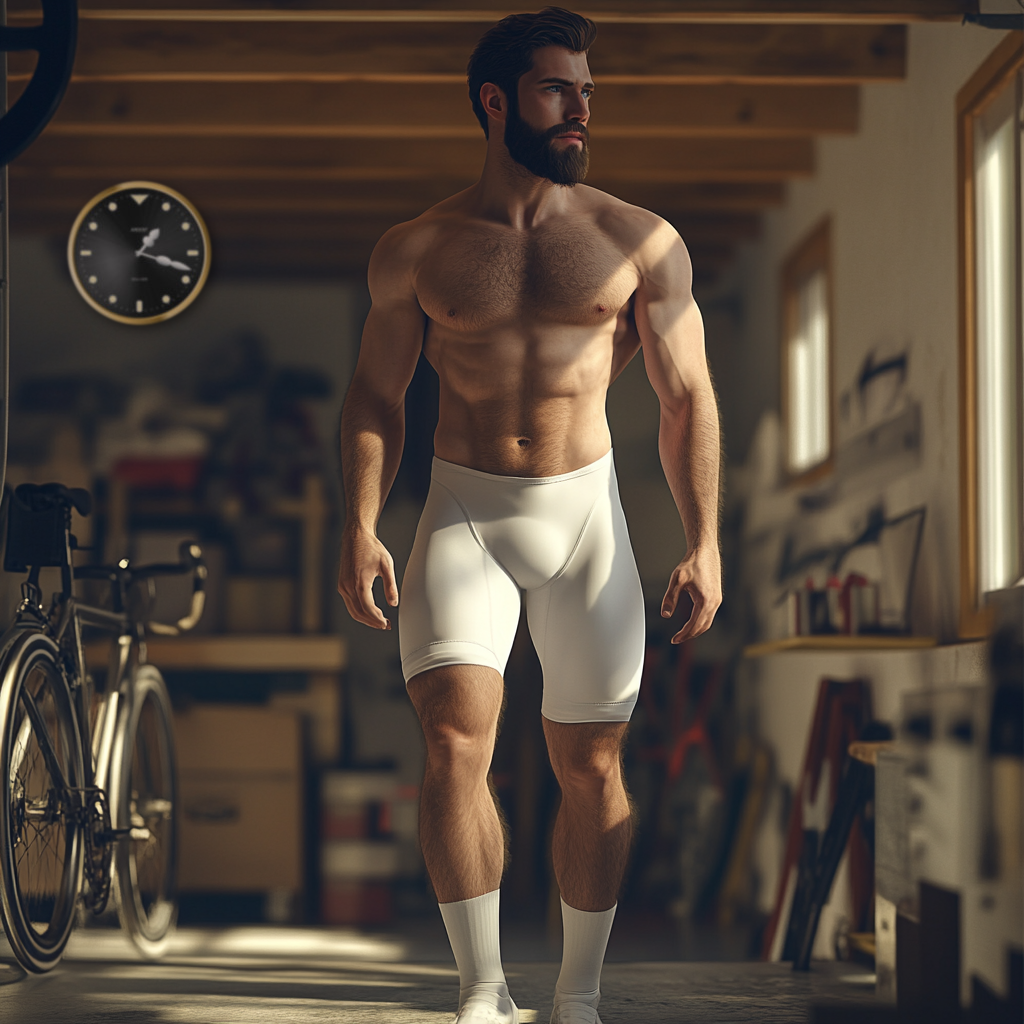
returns {"hour": 1, "minute": 18}
